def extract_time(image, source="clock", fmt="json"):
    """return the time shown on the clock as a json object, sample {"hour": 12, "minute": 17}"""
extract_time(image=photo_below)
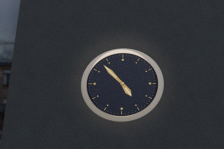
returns {"hour": 4, "minute": 53}
